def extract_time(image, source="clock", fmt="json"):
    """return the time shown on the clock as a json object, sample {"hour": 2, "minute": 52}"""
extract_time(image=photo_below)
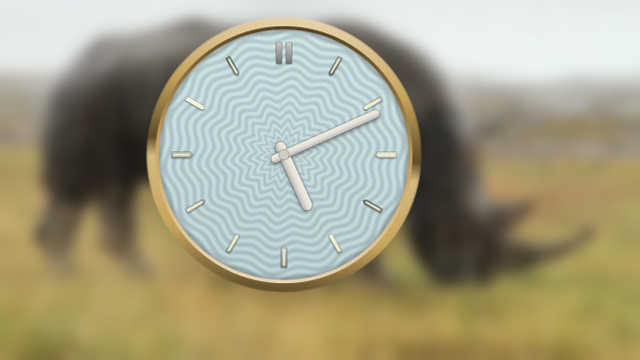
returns {"hour": 5, "minute": 11}
